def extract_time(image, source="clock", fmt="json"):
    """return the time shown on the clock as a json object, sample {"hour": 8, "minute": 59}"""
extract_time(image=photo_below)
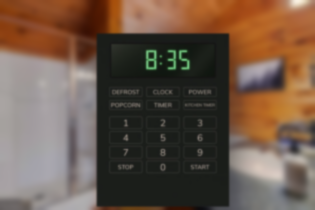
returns {"hour": 8, "minute": 35}
